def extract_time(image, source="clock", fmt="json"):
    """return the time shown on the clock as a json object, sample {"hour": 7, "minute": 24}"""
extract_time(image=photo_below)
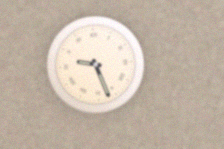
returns {"hour": 9, "minute": 27}
